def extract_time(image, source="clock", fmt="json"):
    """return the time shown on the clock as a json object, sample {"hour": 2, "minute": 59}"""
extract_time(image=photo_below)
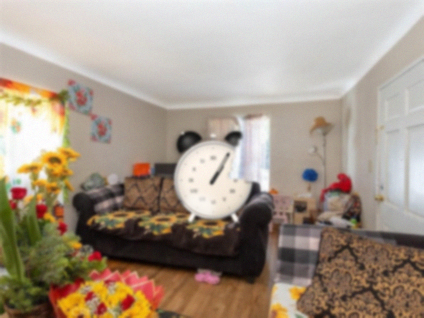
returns {"hour": 1, "minute": 5}
